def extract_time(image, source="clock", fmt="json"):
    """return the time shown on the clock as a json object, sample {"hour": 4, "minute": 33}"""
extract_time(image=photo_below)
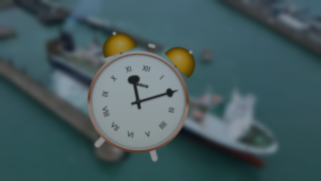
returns {"hour": 11, "minute": 10}
